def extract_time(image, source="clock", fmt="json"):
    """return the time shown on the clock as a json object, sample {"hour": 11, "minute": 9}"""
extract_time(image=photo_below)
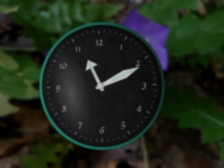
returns {"hour": 11, "minute": 11}
